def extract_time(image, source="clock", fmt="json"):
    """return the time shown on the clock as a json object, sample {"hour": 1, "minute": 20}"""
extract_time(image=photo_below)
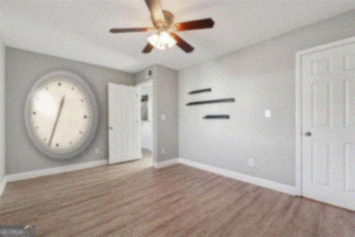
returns {"hour": 12, "minute": 33}
